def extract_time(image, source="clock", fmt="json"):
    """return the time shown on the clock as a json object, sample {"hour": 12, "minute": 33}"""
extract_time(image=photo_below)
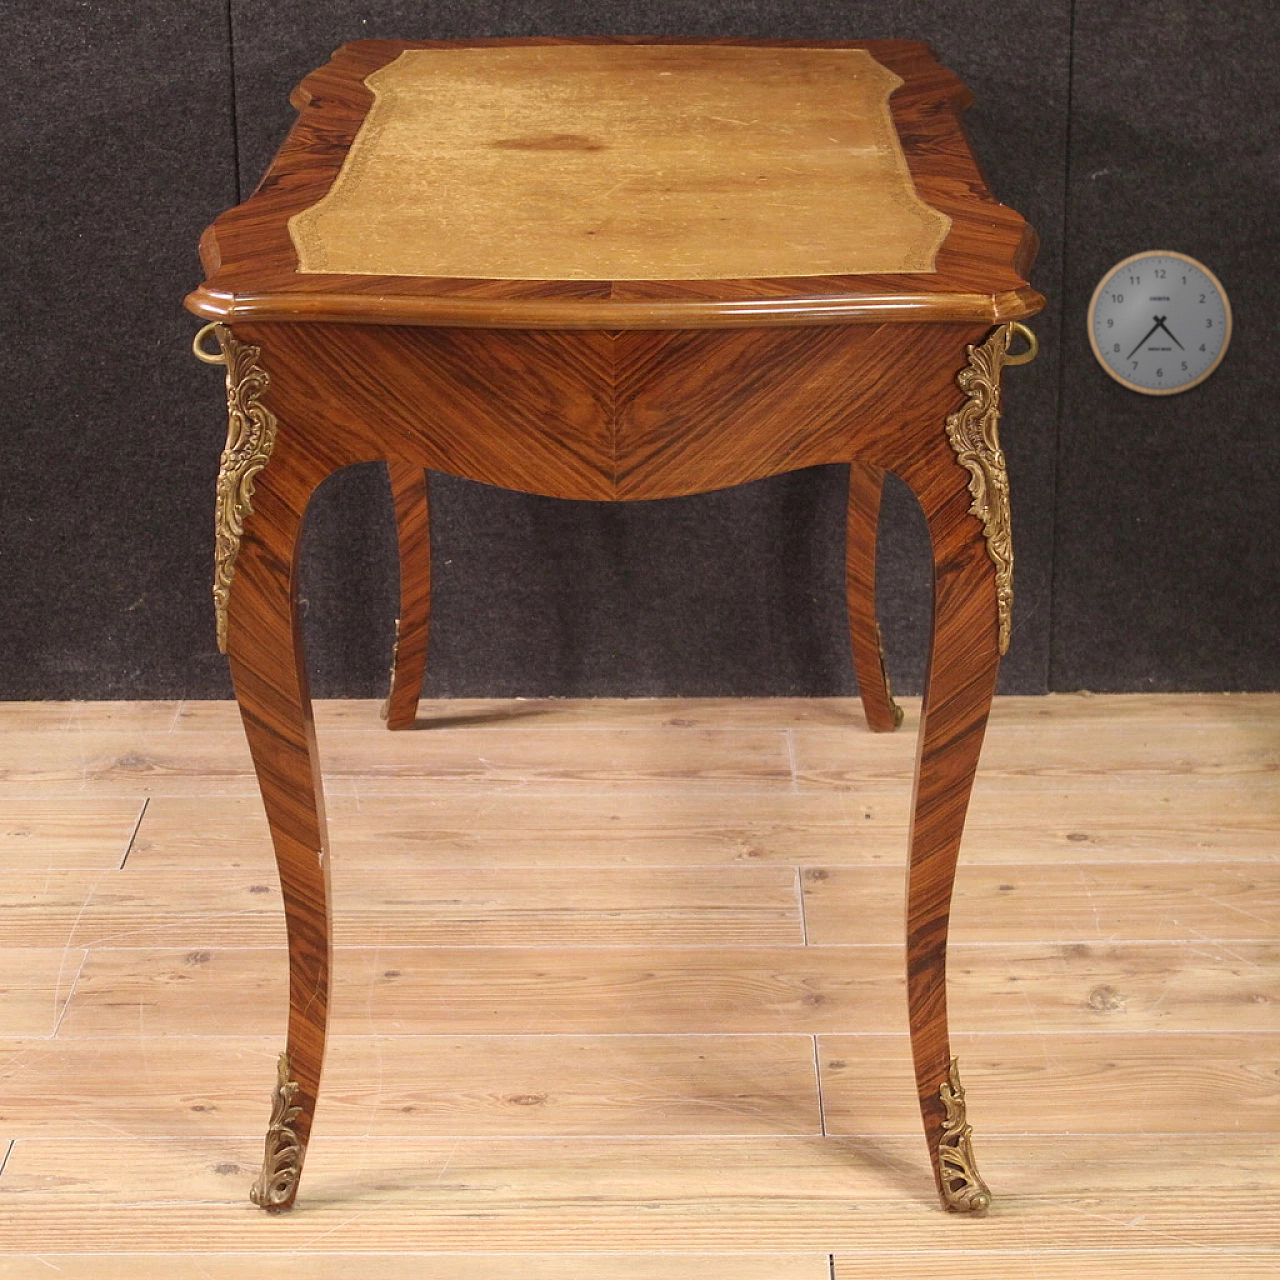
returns {"hour": 4, "minute": 37}
